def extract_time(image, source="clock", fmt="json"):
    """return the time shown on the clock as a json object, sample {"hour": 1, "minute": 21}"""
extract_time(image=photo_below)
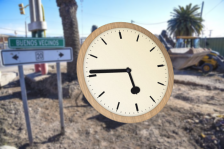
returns {"hour": 5, "minute": 46}
